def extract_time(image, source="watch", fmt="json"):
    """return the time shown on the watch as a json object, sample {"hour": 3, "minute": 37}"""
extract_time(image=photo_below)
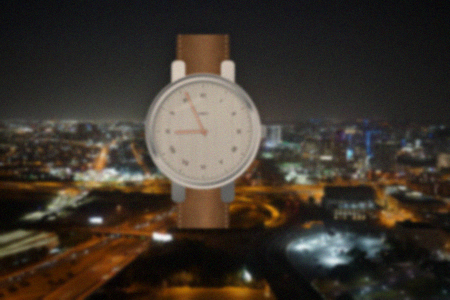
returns {"hour": 8, "minute": 56}
